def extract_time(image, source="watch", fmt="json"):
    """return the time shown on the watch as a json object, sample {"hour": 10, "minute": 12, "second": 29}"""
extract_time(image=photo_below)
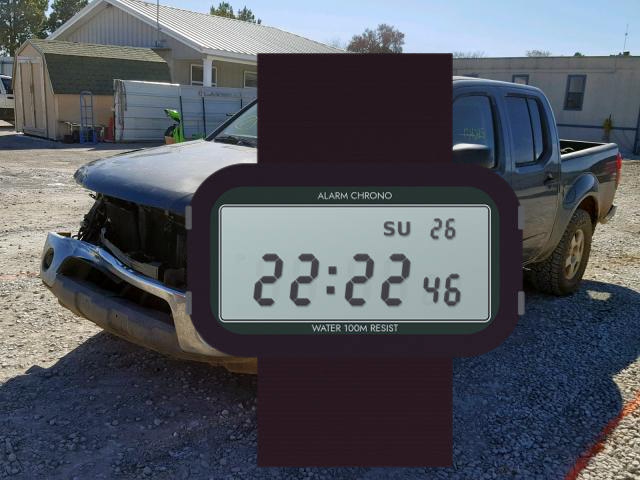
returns {"hour": 22, "minute": 22, "second": 46}
